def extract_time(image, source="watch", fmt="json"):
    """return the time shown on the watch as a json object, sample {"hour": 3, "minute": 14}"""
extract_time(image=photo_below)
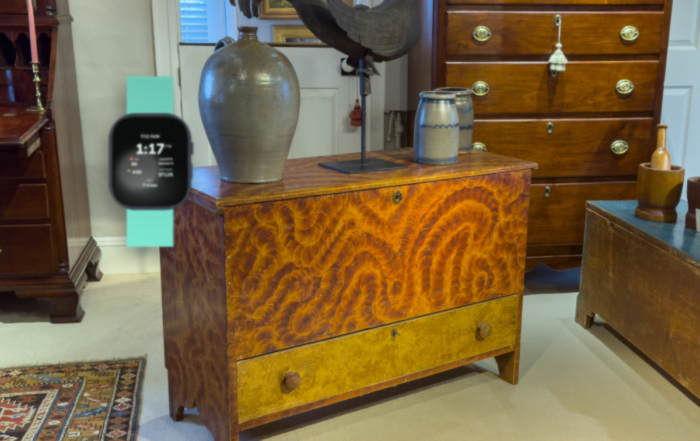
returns {"hour": 1, "minute": 17}
